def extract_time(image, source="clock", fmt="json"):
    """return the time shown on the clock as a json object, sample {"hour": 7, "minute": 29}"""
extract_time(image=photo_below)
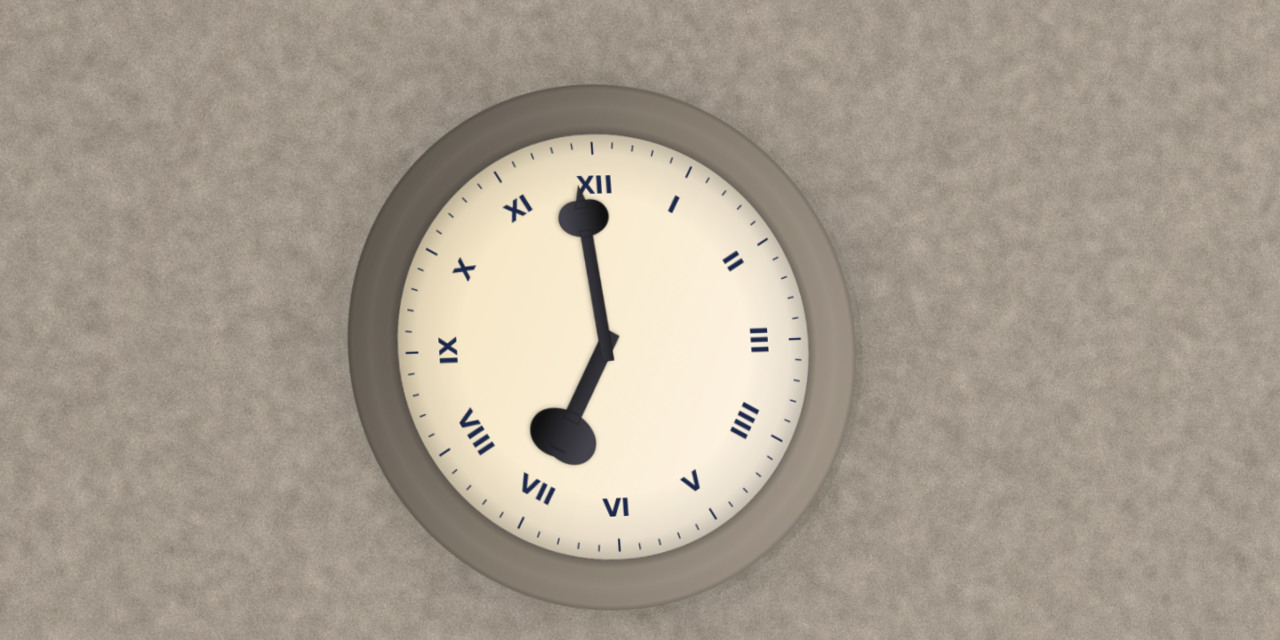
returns {"hour": 6, "minute": 59}
